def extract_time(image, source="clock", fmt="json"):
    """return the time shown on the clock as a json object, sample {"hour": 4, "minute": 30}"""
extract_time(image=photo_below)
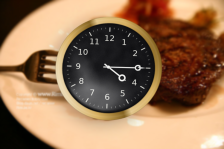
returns {"hour": 4, "minute": 15}
